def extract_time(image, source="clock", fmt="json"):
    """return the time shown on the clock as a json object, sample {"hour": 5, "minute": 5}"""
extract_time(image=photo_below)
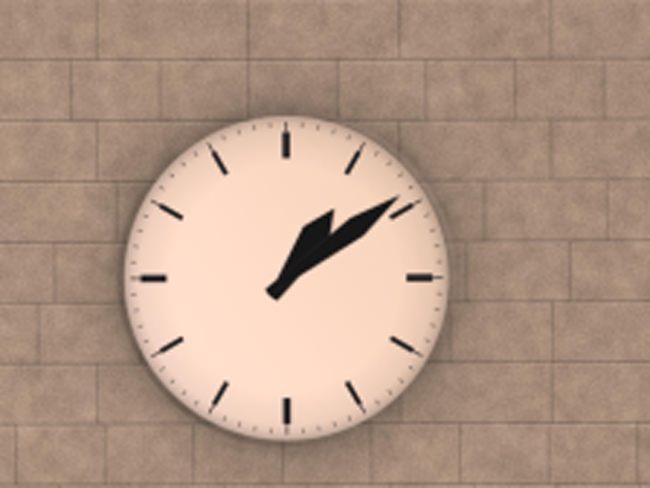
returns {"hour": 1, "minute": 9}
